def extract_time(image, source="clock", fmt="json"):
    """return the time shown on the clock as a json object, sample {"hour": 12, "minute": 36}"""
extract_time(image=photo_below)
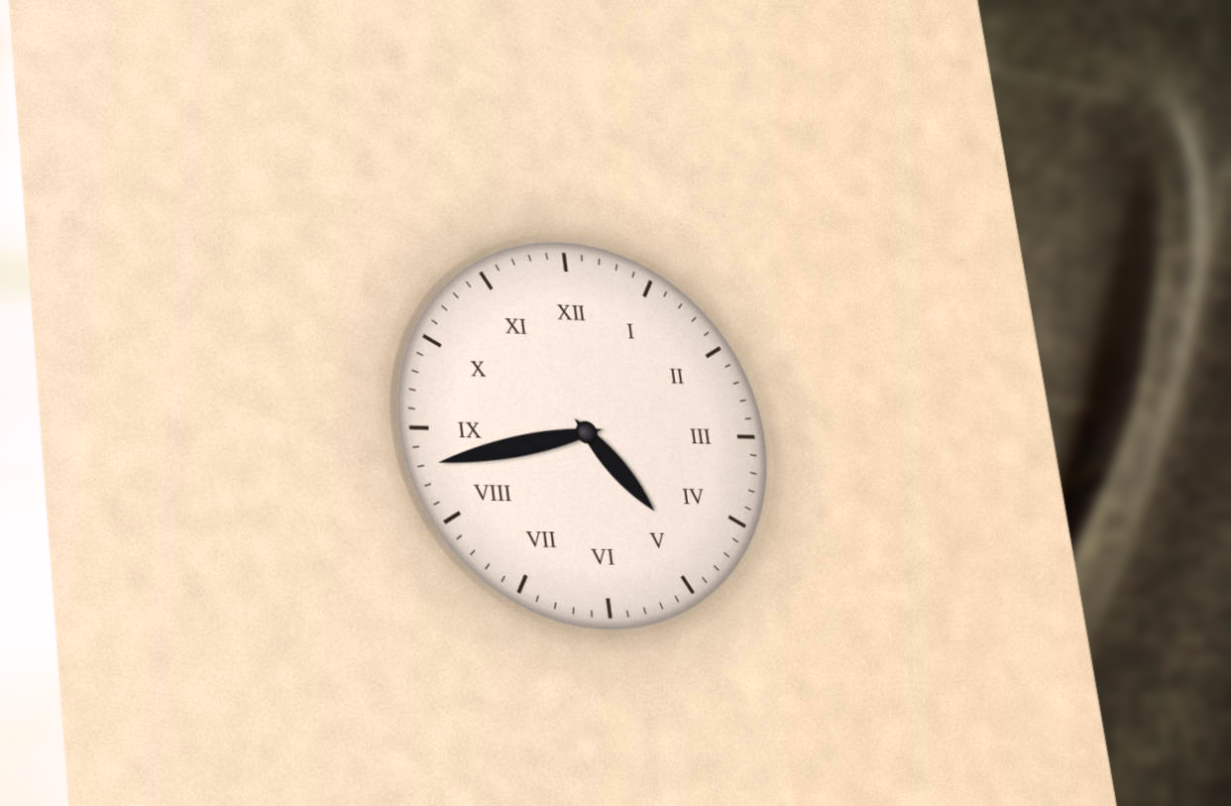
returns {"hour": 4, "minute": 43}
